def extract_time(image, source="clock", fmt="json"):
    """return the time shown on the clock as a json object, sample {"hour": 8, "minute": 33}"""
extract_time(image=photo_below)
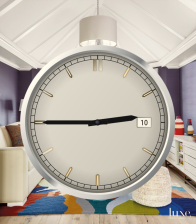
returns {"hour": 2, "minute": 45}
